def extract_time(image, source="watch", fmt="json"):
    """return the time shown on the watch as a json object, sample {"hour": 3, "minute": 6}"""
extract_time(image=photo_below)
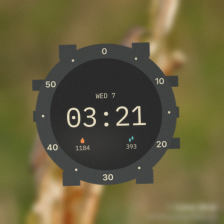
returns {"hour": 3, "minute": 21}
